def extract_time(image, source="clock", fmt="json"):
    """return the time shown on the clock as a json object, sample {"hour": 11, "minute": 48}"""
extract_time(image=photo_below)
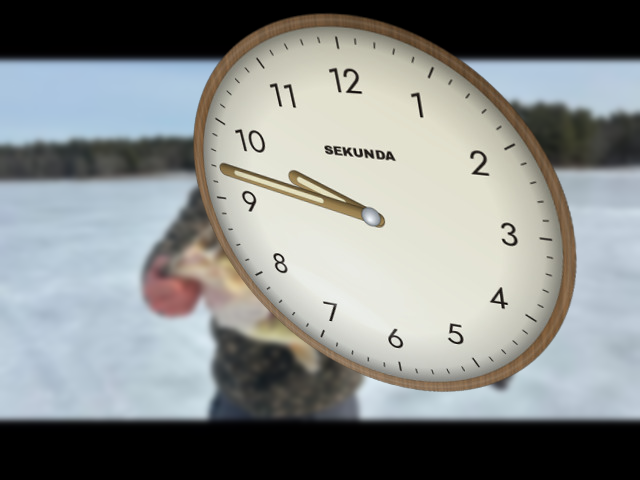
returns {"hour": 9, "minute": 47}
